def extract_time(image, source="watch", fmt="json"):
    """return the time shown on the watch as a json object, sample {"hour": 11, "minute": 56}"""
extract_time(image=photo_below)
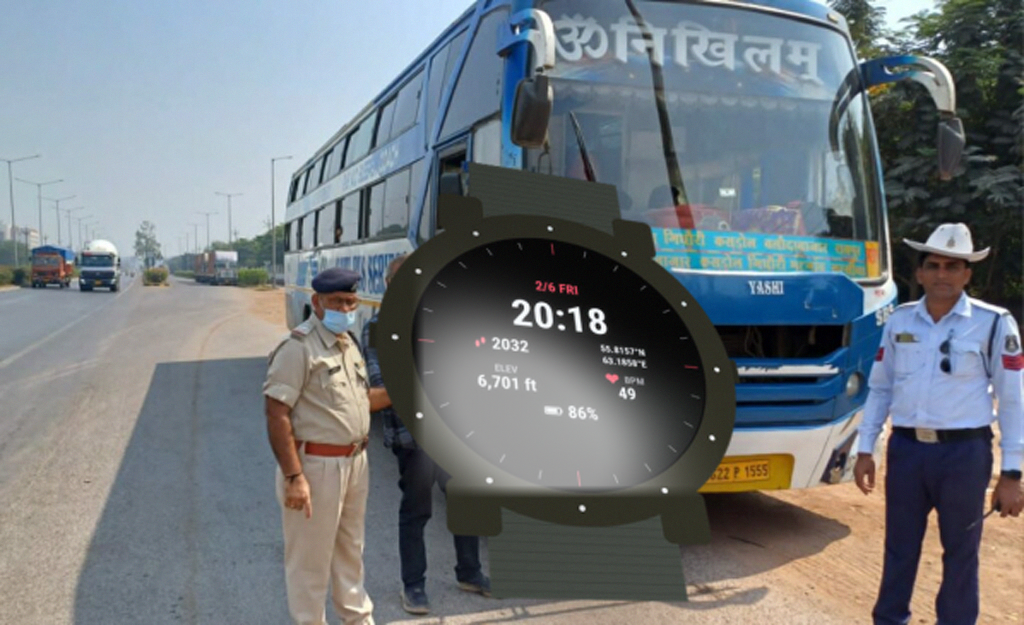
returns {"hour": 20, "minute": 18}
